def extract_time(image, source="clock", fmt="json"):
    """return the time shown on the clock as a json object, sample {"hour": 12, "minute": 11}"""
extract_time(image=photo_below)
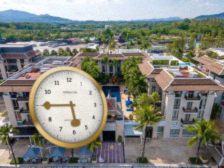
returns {"hour": 5, "minute": 45}
